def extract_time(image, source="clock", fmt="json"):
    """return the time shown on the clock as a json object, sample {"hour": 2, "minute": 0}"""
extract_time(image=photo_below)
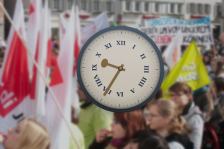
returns {"hour": 9, "minute": 35}
